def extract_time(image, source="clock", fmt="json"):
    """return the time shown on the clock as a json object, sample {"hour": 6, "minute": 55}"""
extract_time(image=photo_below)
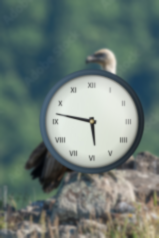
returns {"hour": 5, "minute": 47}
